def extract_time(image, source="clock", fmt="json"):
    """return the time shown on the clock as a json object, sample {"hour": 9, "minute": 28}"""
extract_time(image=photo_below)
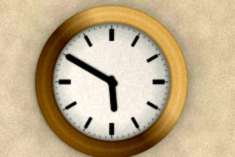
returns {"hour": 5, "minute": 50}
